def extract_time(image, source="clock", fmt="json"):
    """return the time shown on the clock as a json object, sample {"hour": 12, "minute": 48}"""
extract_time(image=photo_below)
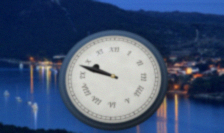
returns {"hour": 9, "minute": 48}
